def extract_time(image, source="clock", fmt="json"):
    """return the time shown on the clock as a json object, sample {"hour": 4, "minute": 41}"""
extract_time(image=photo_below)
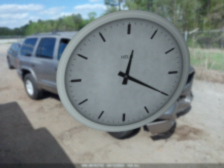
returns {"hour": 12, "minute": 20}
